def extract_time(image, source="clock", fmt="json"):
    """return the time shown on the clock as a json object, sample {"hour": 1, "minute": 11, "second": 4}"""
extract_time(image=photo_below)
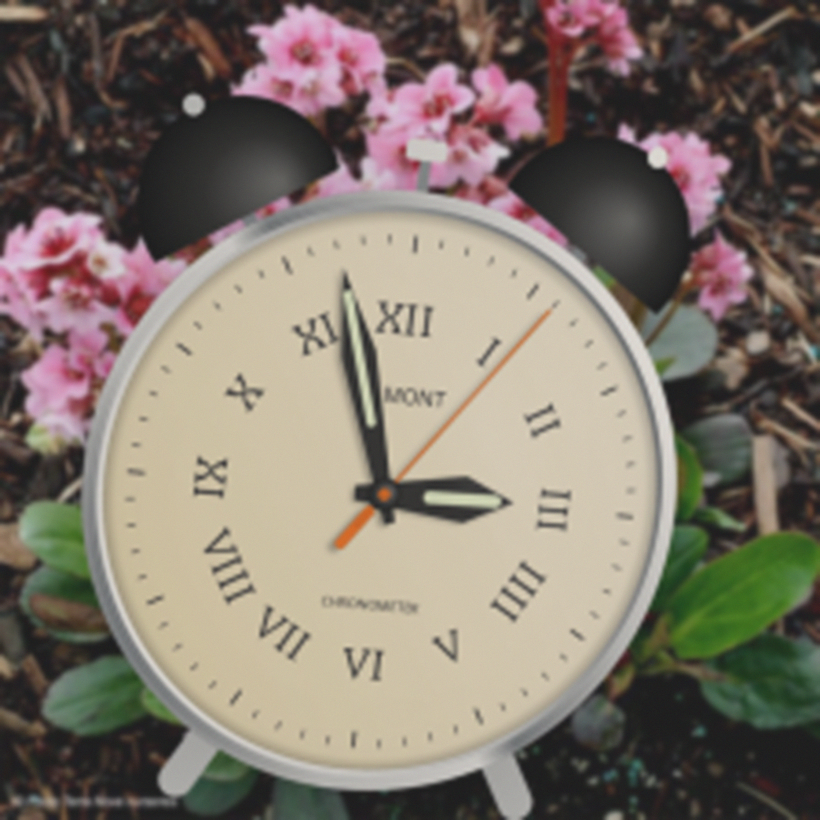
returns {"hour": 2, "minute": 57, "second": 6}
